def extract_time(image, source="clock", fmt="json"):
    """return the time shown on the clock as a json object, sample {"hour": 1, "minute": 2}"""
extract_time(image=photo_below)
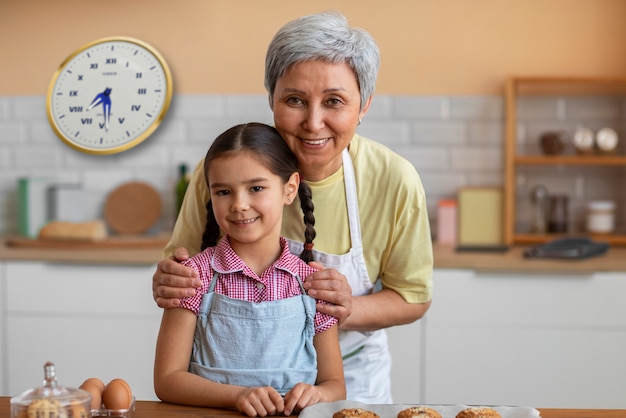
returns {"hour": 7, "minute": 29}
